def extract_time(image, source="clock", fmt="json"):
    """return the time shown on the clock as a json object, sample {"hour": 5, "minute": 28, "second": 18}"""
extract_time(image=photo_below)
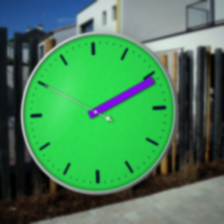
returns {"hour": 2, "minute": 10, "second": 50}
